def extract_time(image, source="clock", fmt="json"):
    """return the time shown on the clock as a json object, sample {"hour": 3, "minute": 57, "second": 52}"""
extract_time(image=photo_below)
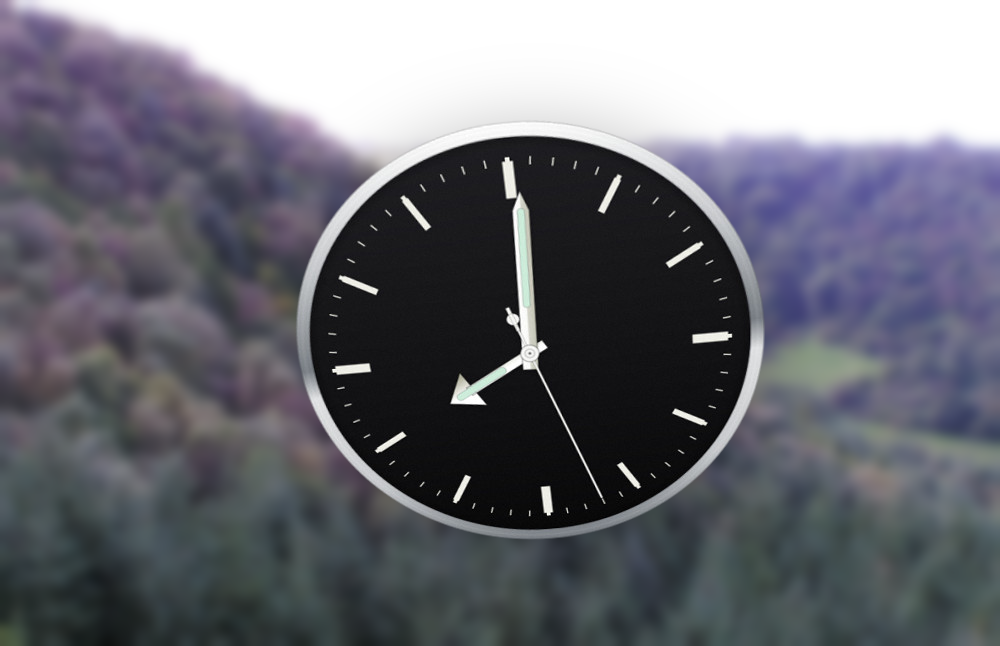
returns {"hour": 8, "minute": 0, "second": 27}
